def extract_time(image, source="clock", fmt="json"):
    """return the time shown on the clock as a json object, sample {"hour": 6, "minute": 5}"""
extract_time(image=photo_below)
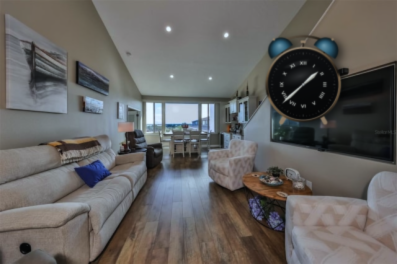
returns {"hour": 1, "minute": 38}
